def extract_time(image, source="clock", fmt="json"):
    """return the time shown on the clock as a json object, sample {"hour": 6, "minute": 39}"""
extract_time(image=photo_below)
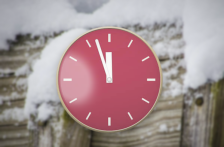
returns {"hour": 11, "minute": 57}
